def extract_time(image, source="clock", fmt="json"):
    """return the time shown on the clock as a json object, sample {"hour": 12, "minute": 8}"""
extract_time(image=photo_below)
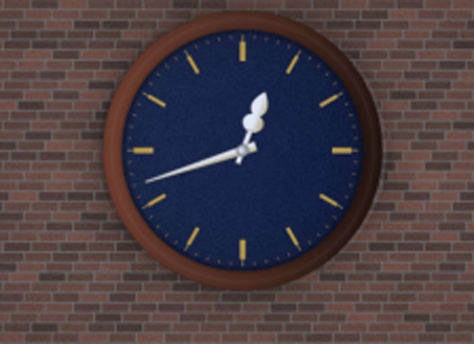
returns {"hour": 12, "minute": 42}
